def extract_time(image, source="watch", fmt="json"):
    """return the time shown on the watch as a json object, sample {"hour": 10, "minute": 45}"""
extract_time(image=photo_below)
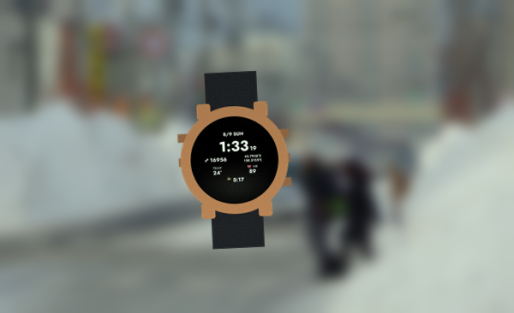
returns {"hour": 1, "minute": 33}
